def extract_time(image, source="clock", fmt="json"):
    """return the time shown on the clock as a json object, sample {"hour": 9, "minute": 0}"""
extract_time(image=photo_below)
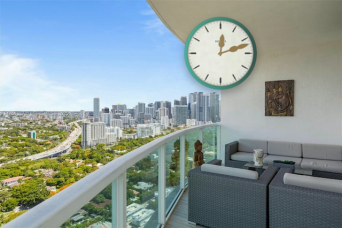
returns {"hour": 12, "minute": 12}
